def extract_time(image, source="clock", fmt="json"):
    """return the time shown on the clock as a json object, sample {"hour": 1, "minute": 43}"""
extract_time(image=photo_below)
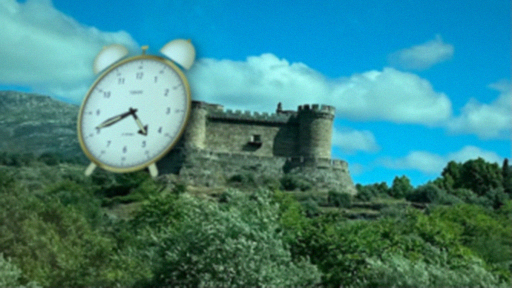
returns {"hour": 4, "minute": 41}
